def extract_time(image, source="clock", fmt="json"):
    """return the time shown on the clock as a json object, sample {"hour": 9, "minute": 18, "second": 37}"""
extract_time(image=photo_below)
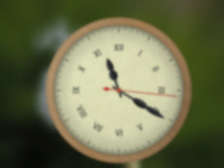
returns {"hour": 11, "minute": 20, "second": 16}
